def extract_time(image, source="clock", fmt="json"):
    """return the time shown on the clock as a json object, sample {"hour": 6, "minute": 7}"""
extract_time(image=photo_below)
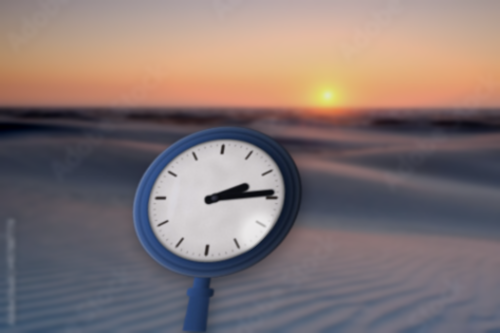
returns {"hour": 2, "minute": 14}
